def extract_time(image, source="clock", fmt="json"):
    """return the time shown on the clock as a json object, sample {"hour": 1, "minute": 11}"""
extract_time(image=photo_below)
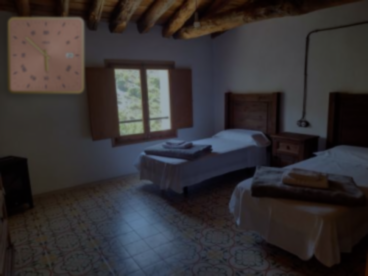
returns {"hour": 5, "minute": 52}
